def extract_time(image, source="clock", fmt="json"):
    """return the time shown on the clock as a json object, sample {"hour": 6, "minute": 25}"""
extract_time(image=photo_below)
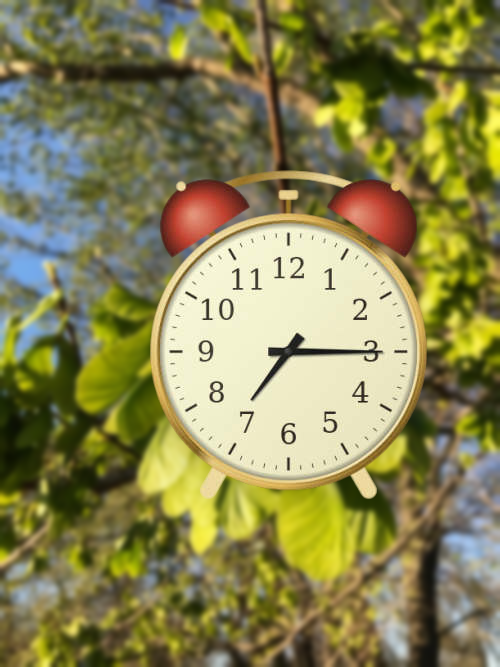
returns {"hour": 7, "minute": 15}
